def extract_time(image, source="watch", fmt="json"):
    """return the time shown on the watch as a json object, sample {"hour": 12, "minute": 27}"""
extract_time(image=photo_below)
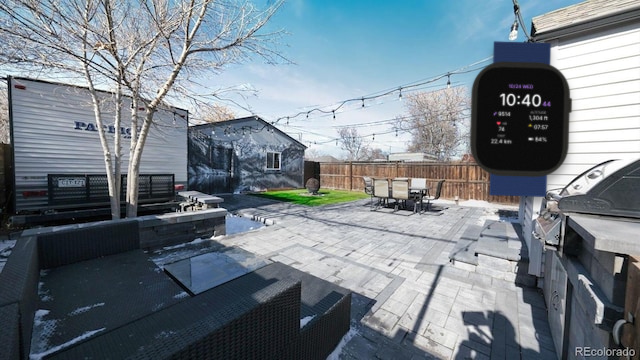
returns {"hour": 10, "minute": 40}
